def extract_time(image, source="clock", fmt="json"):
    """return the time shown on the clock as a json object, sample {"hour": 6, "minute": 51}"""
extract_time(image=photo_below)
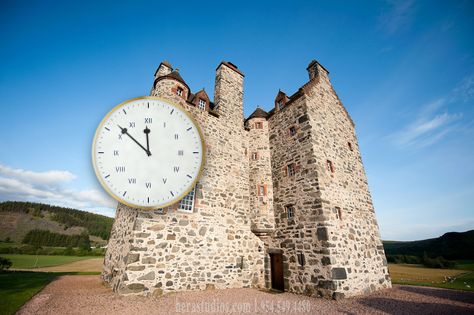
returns {"hour": 11, "minute": 52}
